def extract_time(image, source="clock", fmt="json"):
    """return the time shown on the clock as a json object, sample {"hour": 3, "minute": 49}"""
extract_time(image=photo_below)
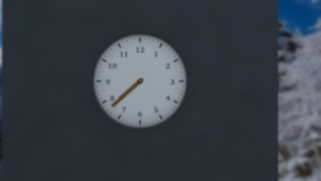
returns {"hour": 7, "minute": 38}
